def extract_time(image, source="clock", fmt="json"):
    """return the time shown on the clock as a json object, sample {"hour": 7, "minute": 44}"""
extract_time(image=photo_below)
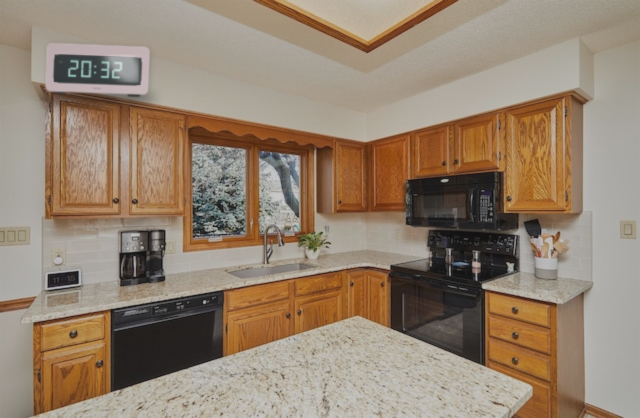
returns {"hour": 20, "minute": 32}
